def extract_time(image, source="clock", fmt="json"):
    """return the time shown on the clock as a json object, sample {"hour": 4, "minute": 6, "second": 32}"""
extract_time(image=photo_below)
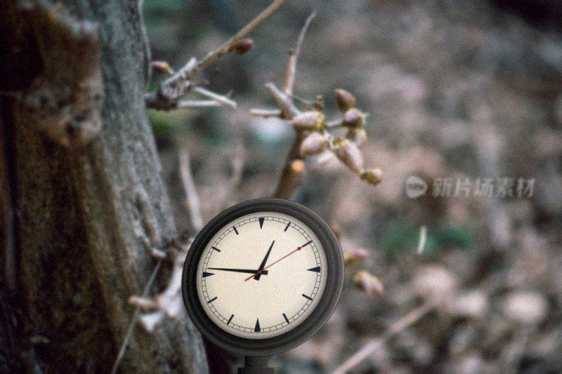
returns {"hour": 12, "minute": 46, "second": 10}
